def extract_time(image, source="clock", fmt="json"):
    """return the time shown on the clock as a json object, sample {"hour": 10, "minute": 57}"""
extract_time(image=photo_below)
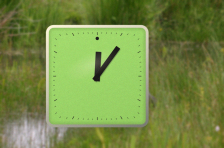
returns {"hour": 12, "minute": 6}
